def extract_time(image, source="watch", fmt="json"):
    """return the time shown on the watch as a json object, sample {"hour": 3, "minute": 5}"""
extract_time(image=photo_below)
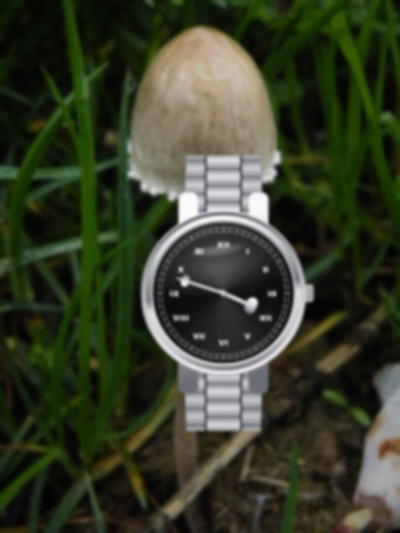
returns {"hour": 3, "minute": 48}
